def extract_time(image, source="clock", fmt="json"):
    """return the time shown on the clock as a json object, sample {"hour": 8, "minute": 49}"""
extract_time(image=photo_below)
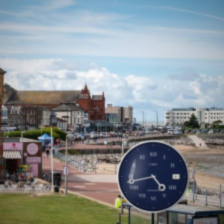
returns {"hour": 4, "minute": 43}
